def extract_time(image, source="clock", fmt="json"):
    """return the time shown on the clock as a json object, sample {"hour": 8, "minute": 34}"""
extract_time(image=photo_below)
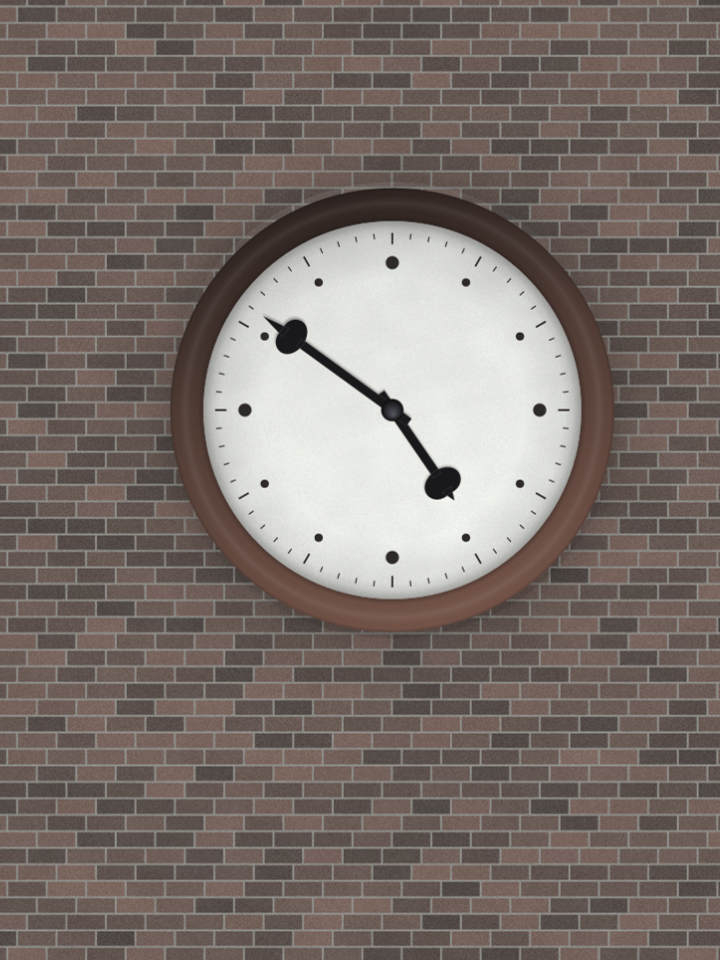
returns {"hour": 4, "minute": 51}
